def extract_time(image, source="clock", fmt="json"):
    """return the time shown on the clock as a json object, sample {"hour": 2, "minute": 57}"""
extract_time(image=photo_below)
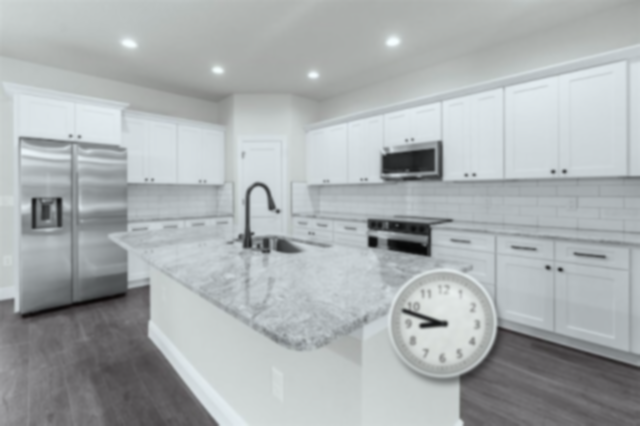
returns {"hour": 8, "minute": 48}
